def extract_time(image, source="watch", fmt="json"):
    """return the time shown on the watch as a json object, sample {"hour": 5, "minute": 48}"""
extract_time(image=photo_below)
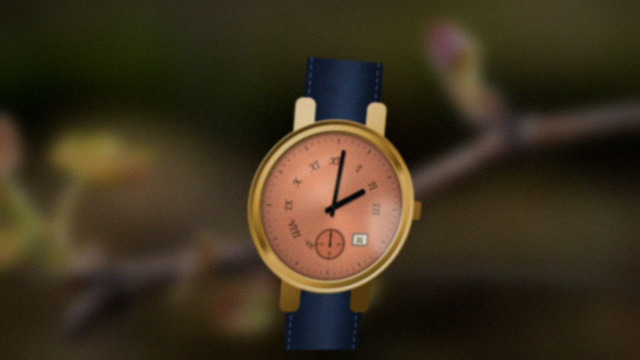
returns {"hour": 2, "minute": 1}
